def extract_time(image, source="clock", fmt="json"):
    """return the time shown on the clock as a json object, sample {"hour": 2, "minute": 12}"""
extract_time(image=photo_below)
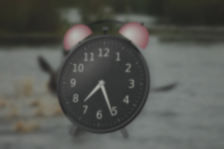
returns {"hour": 7, "minute": 26}
